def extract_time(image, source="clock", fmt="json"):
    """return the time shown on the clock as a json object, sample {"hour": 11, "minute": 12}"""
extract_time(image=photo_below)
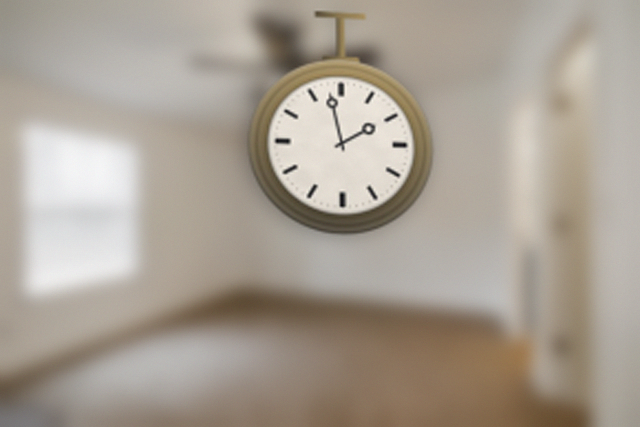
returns {"hour": 1, "minute": 58}
